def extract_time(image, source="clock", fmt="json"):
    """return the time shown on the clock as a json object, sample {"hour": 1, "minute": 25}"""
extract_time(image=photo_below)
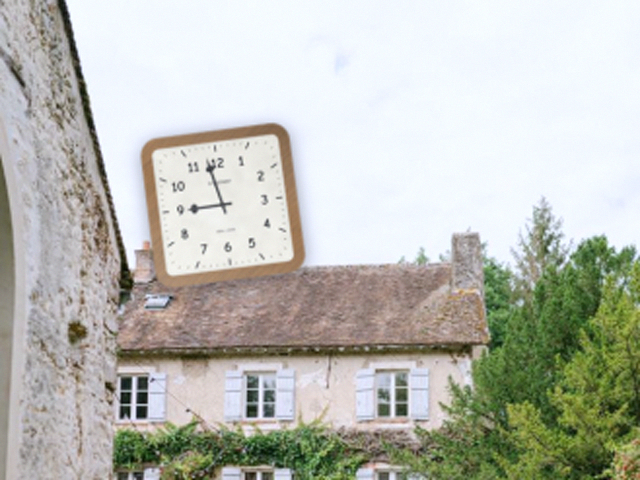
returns {"hour": 8, "minute": 58}
